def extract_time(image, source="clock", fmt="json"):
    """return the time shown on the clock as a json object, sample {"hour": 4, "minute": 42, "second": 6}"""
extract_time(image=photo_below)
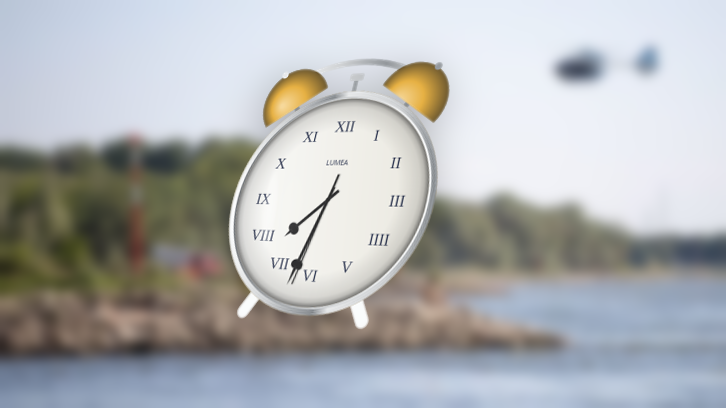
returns {"hour": 7, "minute": 32, "second": 32}
